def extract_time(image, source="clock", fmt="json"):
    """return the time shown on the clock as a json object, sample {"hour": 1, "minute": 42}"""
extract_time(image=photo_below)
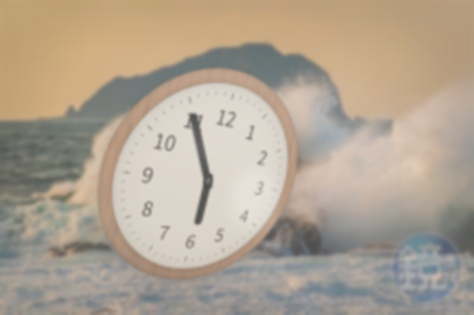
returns {"hour": 5, "minute": 55}
